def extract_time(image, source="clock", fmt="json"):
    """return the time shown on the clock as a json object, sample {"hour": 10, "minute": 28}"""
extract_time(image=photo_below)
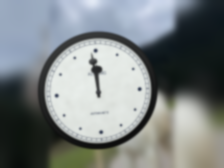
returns {"hour": 11, "minute": 59}
